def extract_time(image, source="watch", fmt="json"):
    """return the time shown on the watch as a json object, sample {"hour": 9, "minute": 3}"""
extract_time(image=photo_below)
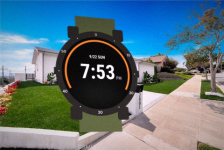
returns {"hour": 7, "minute": 53}
